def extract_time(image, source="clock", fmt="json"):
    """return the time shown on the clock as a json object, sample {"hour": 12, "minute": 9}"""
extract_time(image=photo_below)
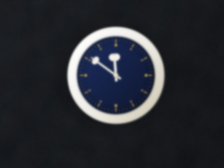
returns {"hour": 11, "minute": 51}
